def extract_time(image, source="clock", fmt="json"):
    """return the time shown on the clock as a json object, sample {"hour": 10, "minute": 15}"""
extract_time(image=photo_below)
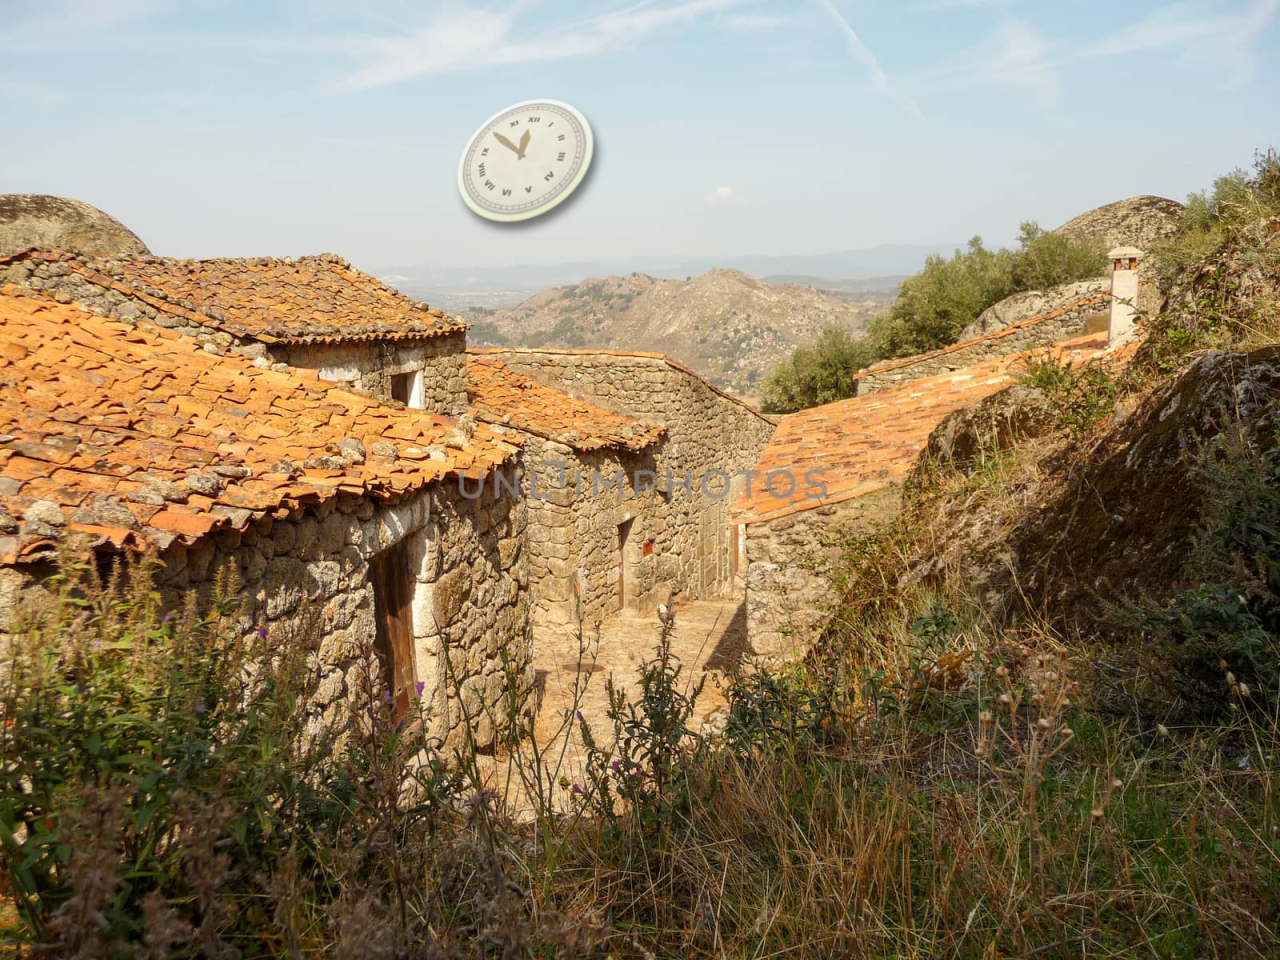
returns {"hour": 11, "minute": 50}
